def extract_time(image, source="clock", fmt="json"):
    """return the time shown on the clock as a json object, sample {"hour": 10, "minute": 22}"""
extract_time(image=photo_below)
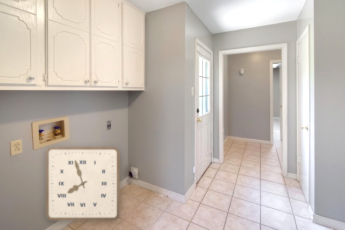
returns {"hour": 7, "minute": 57}
